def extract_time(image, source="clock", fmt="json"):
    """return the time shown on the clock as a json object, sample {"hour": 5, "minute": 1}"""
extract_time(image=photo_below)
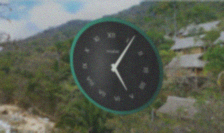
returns {"hour": 5, "minute": 6}
